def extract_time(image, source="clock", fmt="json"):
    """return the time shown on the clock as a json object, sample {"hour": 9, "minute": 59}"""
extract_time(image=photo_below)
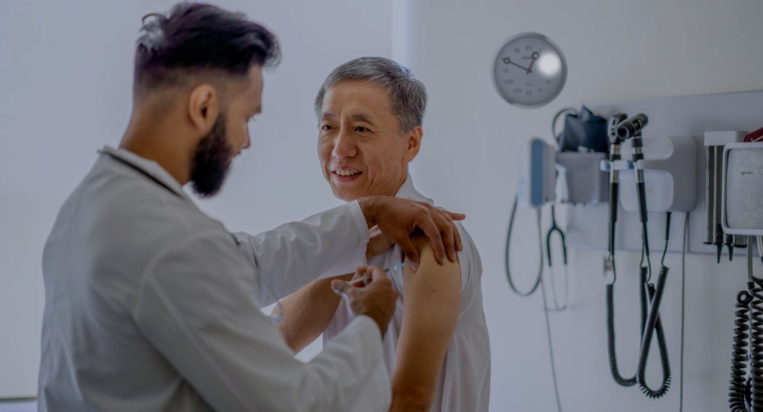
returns {"hour": 12, "minute": 49}
